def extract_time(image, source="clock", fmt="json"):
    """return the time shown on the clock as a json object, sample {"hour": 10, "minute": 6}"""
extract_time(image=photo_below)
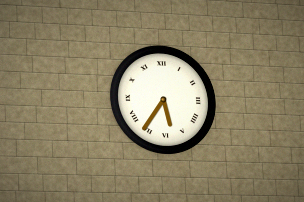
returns {"hour": 5, "minute": 36}
